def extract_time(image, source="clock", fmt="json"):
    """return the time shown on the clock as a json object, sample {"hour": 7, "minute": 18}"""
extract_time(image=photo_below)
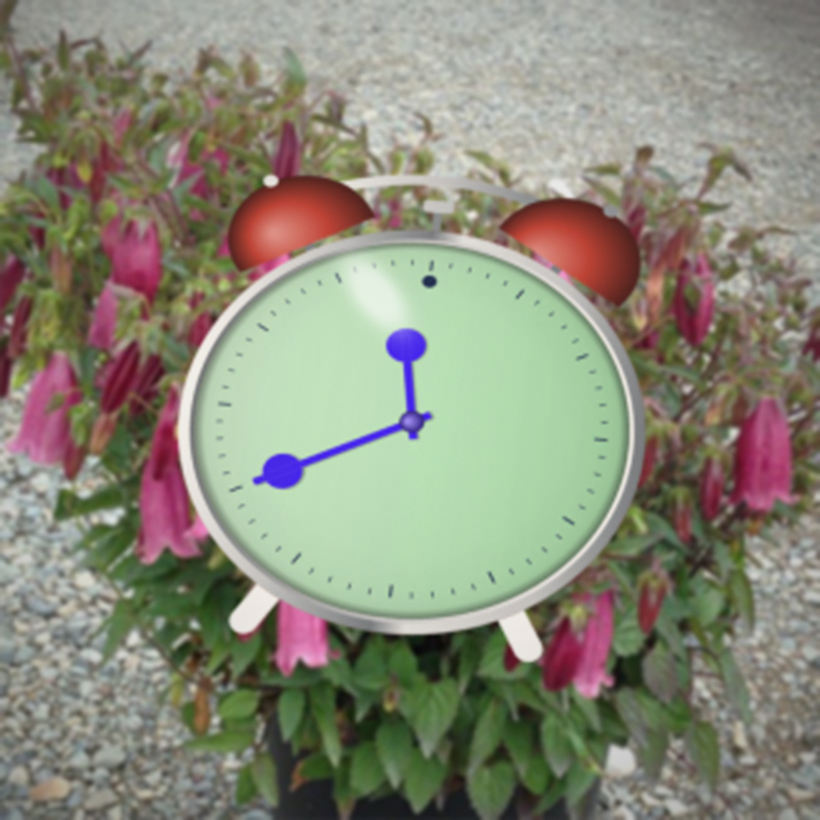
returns {"hour": 11, "minute": 40}
